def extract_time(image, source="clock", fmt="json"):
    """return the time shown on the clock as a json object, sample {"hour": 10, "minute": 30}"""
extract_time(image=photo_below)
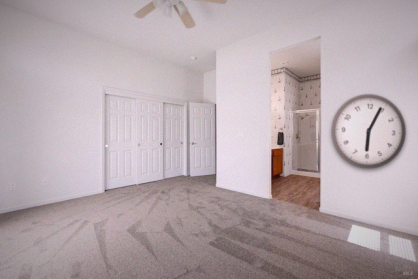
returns {"hour": 6, "minute": 4}
